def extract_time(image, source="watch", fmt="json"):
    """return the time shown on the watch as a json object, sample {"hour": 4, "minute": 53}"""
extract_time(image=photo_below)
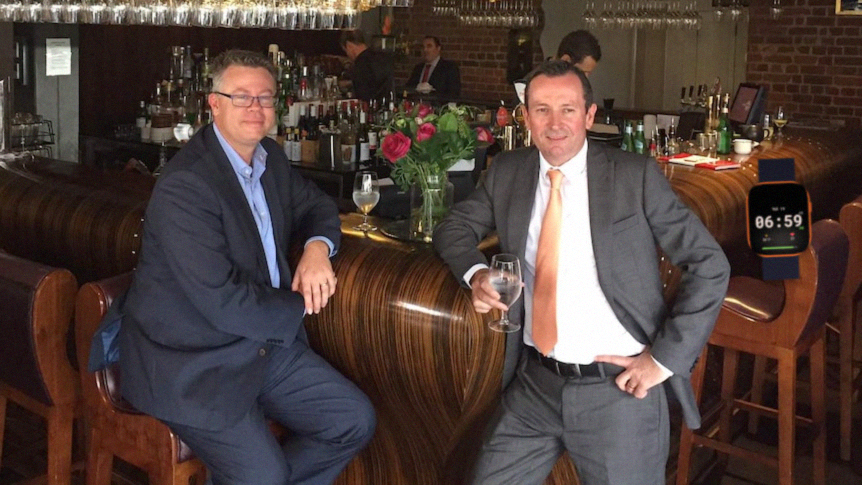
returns {"hour": 6, "minute": 59}
